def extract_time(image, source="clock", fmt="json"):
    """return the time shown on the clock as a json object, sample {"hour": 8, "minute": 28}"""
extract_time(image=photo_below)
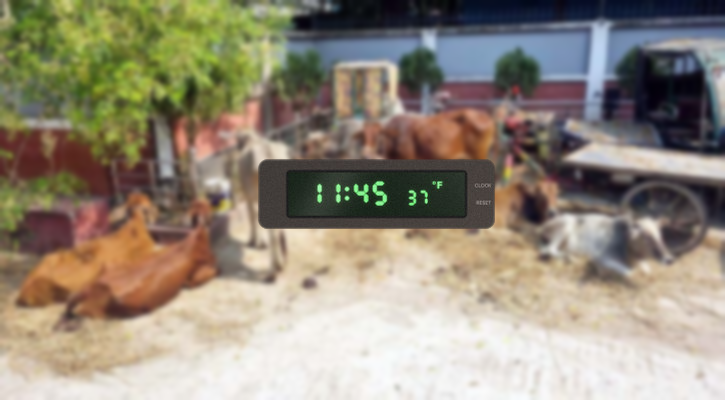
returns {"hour": 11, "minute": 45}
